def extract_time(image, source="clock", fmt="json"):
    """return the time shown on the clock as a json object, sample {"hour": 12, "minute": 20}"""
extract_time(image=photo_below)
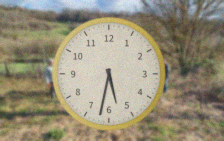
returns {"hour": 5, "minute": 32}
